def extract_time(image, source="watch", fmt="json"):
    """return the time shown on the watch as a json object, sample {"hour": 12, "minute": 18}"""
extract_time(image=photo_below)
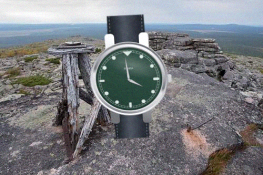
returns {"hour": 3, "minute": 59}
